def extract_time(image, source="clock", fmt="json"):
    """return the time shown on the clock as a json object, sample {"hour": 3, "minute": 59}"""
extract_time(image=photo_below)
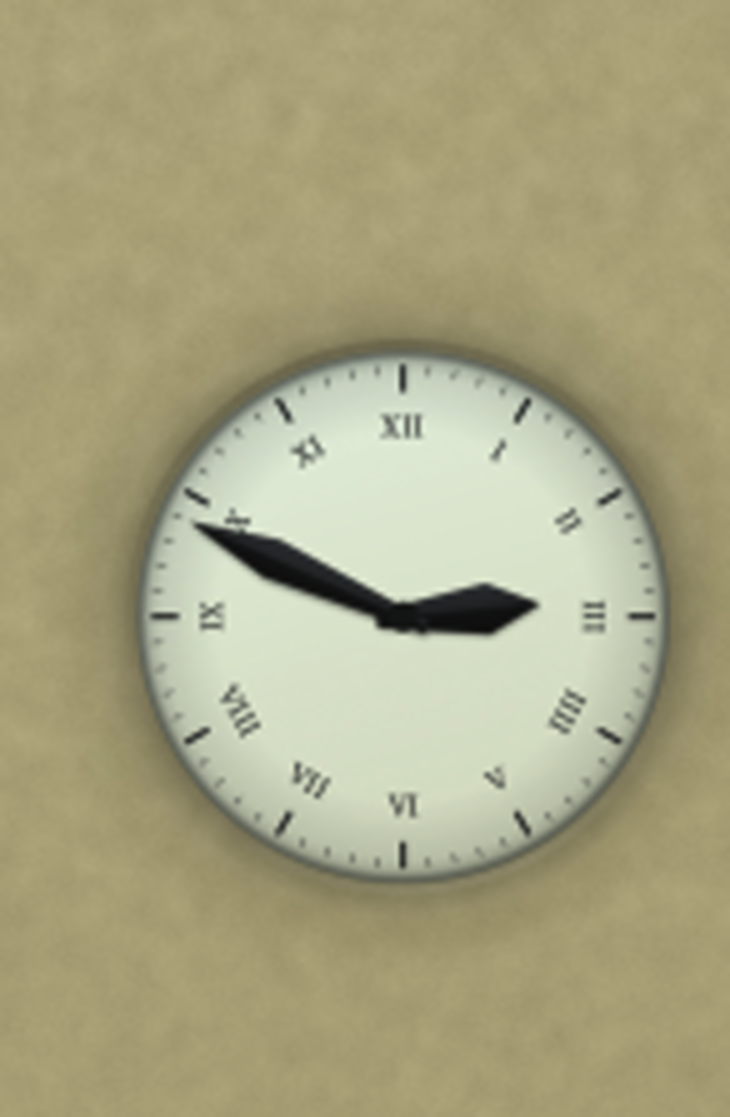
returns {"hour": 2, "minute": 49}
